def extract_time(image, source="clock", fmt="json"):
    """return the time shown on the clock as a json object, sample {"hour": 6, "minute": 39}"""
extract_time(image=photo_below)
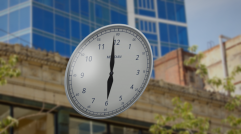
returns {"hour": 5, "minute": 59}
